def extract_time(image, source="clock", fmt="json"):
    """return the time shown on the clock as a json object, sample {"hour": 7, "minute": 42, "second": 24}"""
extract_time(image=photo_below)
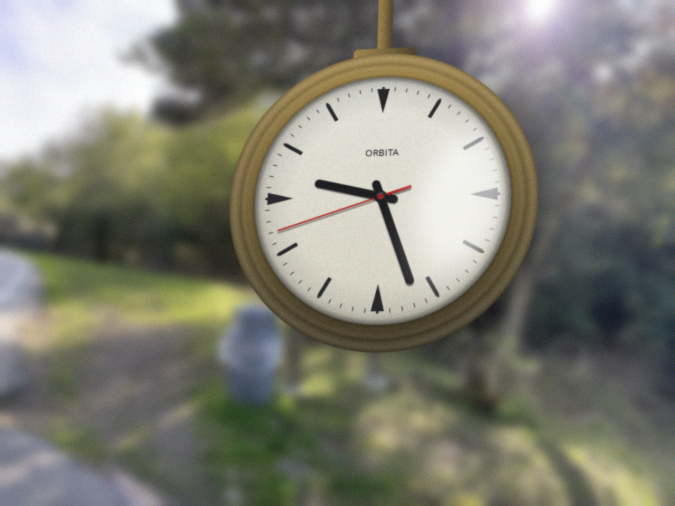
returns {"hour": 9, "minute": 26, "second": 42}
